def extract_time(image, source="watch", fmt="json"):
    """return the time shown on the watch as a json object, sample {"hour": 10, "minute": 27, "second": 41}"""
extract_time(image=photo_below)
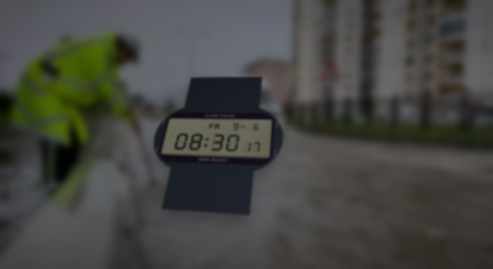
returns {"hour": 8, "minute": 30, "second": 17}
